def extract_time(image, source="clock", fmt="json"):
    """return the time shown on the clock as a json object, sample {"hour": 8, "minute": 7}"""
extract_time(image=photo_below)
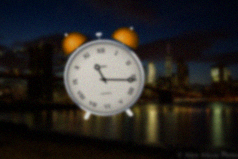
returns {"hour": 11, "minute": 16}
